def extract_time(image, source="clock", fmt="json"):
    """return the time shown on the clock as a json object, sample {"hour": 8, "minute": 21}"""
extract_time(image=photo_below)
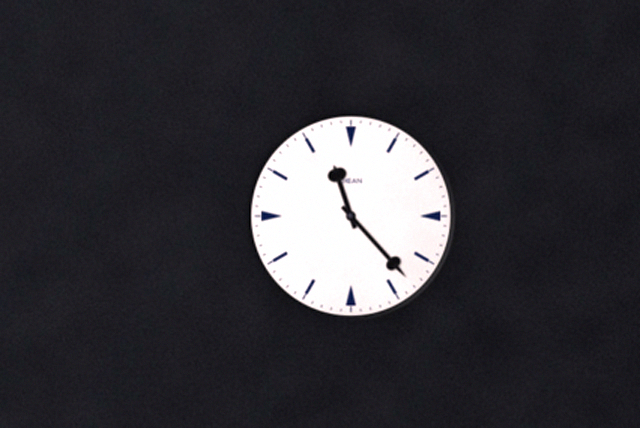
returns {"hour": 11, "minute": 23}
